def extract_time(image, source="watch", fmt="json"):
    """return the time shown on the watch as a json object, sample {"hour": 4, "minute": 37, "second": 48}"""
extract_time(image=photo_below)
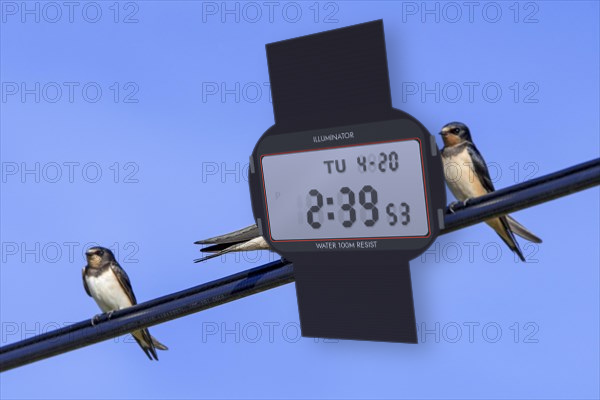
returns {"hour": 2, "minute": 39, "second": 53}
